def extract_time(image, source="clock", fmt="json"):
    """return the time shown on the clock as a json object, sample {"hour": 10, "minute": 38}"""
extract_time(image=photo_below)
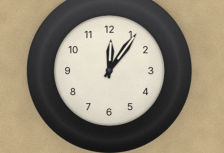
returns {"hour": 12, "minute": 6}
